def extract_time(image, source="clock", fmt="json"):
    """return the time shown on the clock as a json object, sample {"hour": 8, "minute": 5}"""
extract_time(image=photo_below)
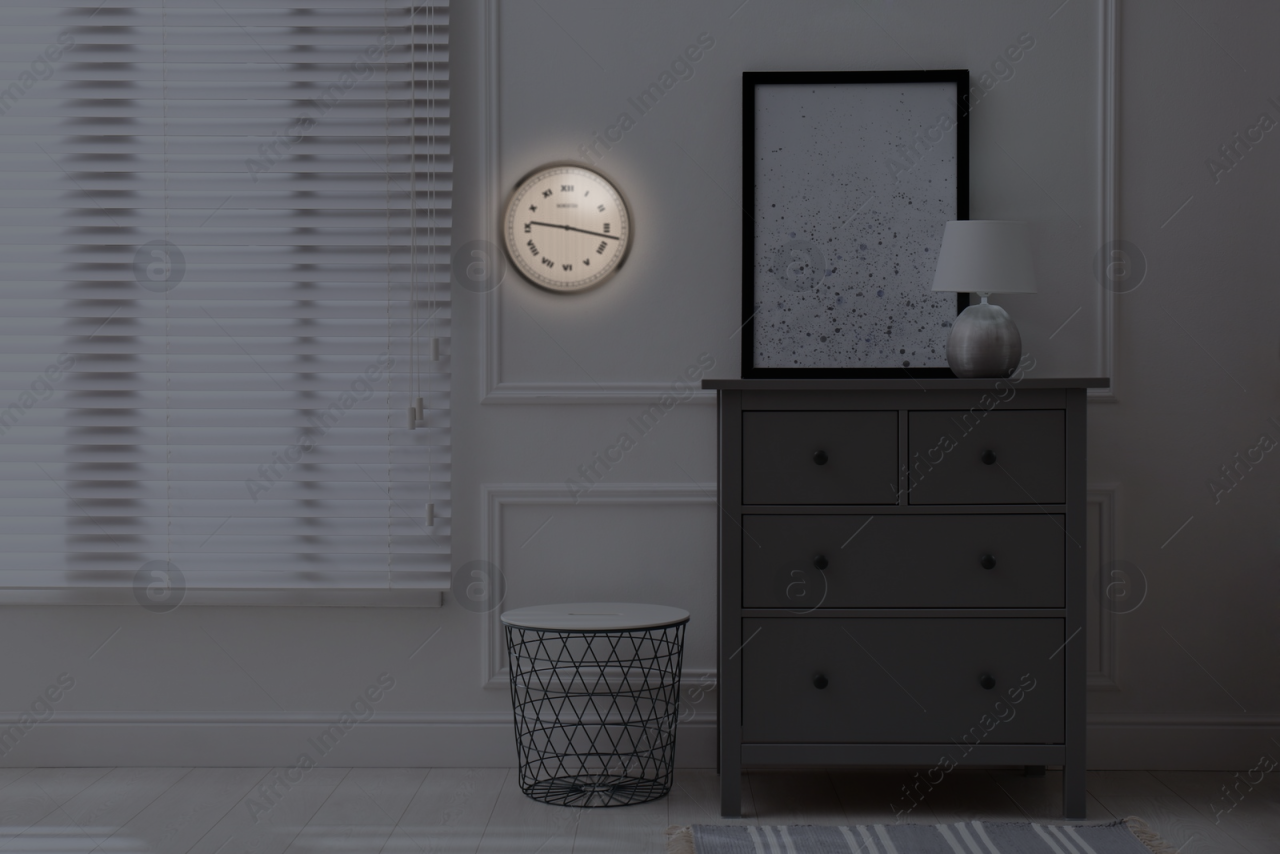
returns {"hour": 9, "minute": 17}
